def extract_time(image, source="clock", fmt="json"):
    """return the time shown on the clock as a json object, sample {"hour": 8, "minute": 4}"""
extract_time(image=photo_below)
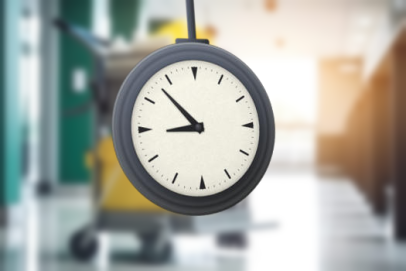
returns {"hour": 8, "minute": 53}
